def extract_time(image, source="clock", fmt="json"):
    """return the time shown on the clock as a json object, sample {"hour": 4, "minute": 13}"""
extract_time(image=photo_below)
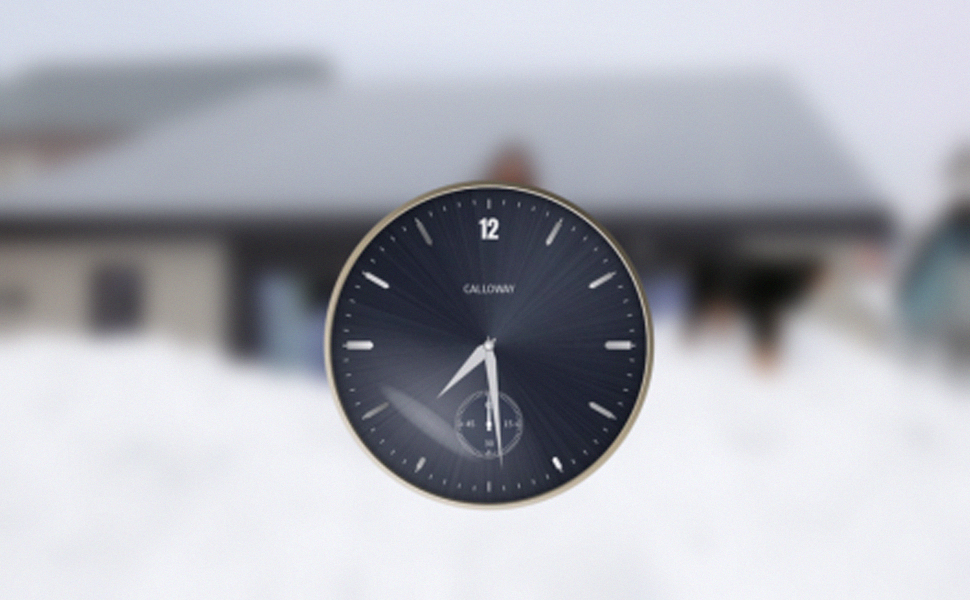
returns {"hour": 7, "minute": 29}
